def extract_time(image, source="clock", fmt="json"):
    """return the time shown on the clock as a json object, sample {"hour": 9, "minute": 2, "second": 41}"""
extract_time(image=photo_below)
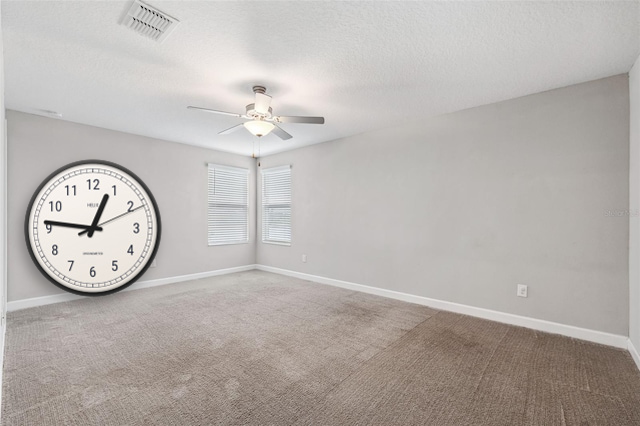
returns {"hour": 12, "minute": 46, "second": 11}
